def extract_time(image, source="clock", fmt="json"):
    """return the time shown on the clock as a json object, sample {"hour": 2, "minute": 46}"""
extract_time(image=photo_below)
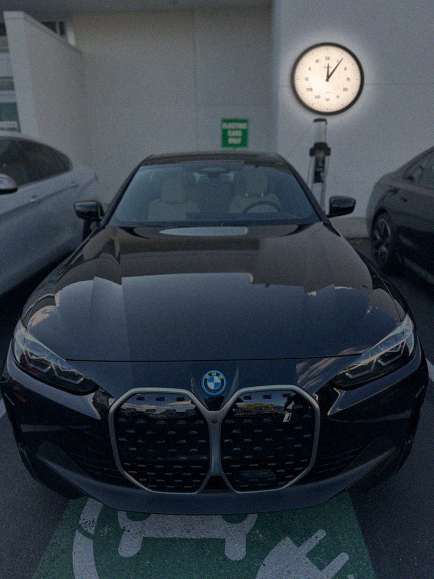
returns {"hour": 12, "minute": 6}
